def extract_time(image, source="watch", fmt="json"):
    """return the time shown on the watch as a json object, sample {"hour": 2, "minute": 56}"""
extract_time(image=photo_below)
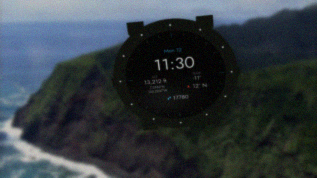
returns {"hour": 11, "minute": 30}
